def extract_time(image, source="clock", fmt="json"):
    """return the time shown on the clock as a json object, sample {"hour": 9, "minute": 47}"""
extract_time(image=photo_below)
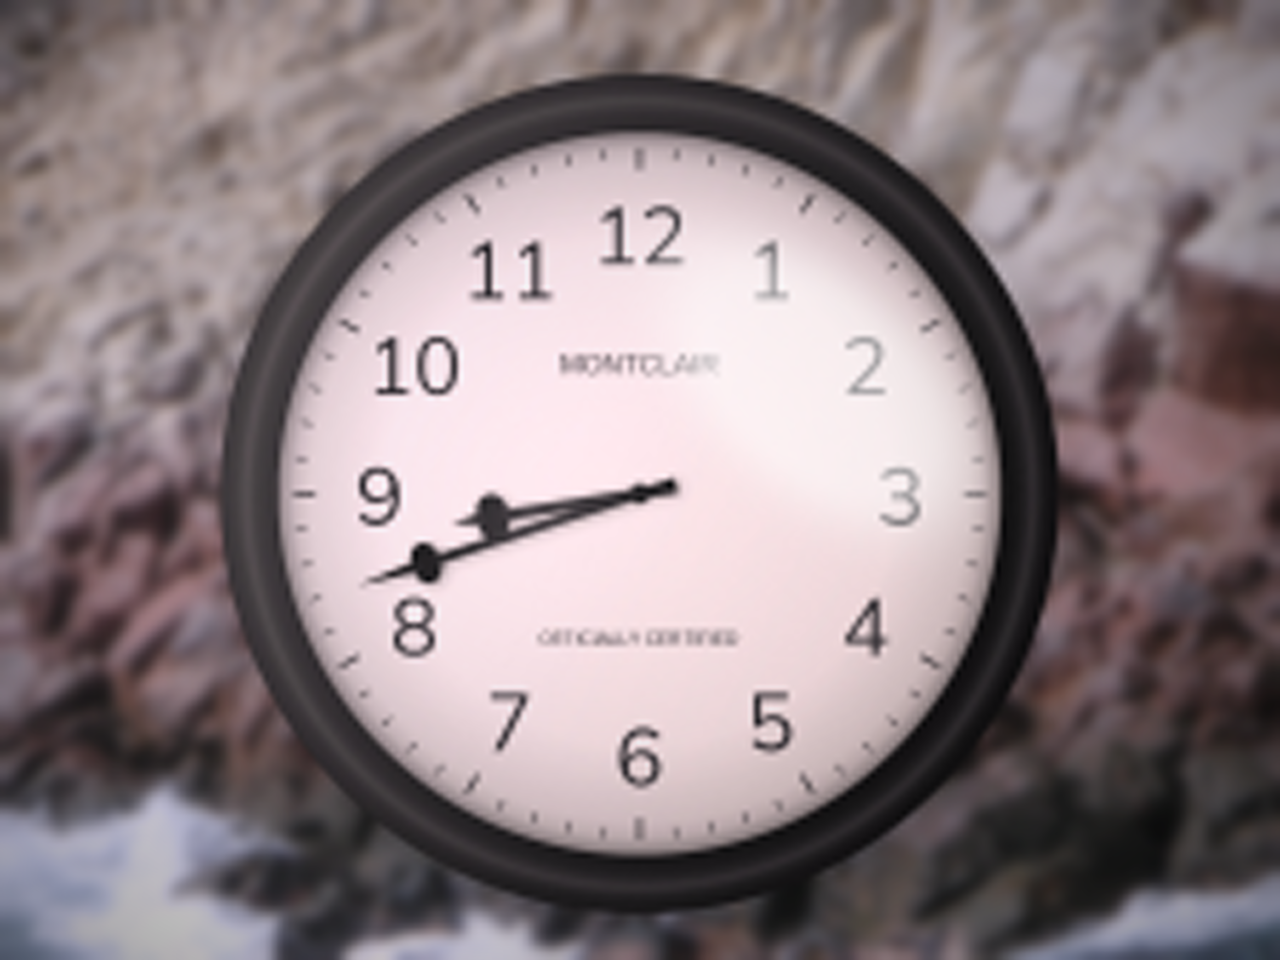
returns {"hour": 8, "minute": 42}
